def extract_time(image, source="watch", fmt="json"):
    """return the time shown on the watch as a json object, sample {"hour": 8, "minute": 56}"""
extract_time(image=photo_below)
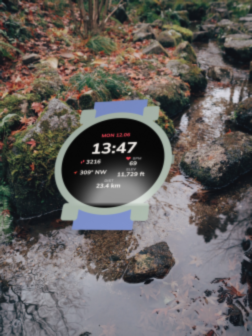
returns {"hour": 13, "minute": 47}
